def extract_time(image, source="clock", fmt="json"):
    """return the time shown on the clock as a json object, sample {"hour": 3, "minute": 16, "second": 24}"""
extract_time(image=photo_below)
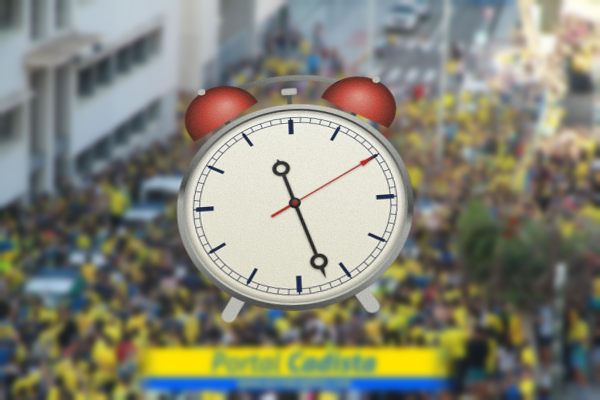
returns {"hour": 11, "minute": 27, "second": 10}
